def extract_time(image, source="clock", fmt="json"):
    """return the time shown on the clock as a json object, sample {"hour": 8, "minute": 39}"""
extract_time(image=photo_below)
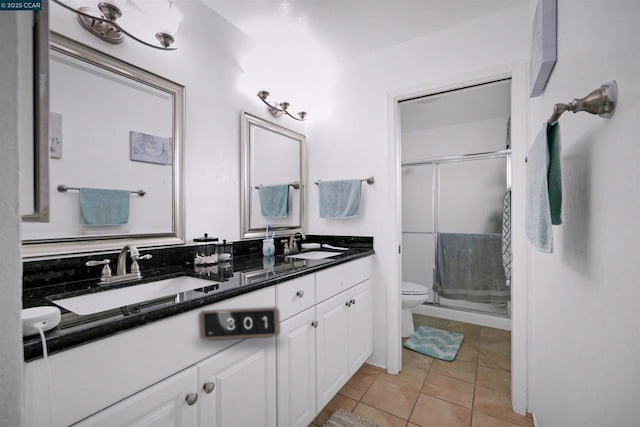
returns {"hour": 3, "minute": 1}
